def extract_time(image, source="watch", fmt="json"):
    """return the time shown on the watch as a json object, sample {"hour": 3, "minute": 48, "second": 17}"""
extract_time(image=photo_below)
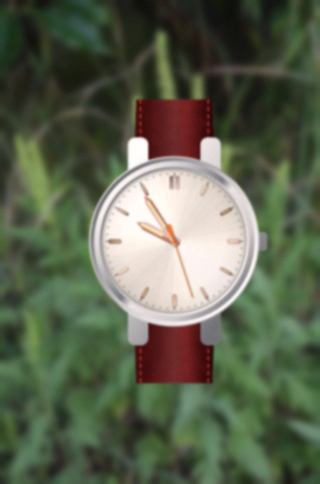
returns {"hour": 9, "minute": 54, "second": 27}
